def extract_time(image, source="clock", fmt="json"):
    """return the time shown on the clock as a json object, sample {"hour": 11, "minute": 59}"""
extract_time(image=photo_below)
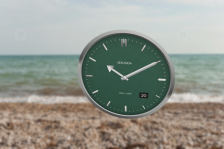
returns {"hour": 10, "minute": 10}
